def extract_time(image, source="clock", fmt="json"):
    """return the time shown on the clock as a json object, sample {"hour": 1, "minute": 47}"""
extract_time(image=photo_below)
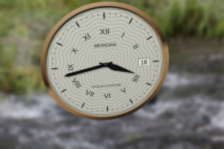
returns {"hour": 3, "minute": 43}
